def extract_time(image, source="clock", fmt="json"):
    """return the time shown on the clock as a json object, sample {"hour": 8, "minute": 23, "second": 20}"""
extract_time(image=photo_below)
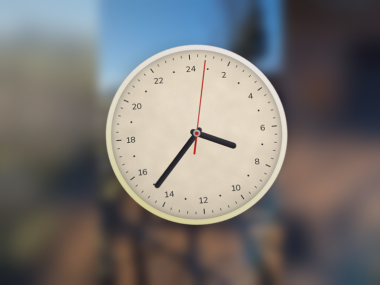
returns {"hour": 7, "minute": 37, "second": 2}
